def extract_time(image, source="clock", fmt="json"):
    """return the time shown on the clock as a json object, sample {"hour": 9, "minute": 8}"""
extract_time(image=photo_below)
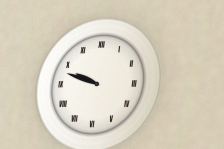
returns {"hour": 9, "minute": 48}
